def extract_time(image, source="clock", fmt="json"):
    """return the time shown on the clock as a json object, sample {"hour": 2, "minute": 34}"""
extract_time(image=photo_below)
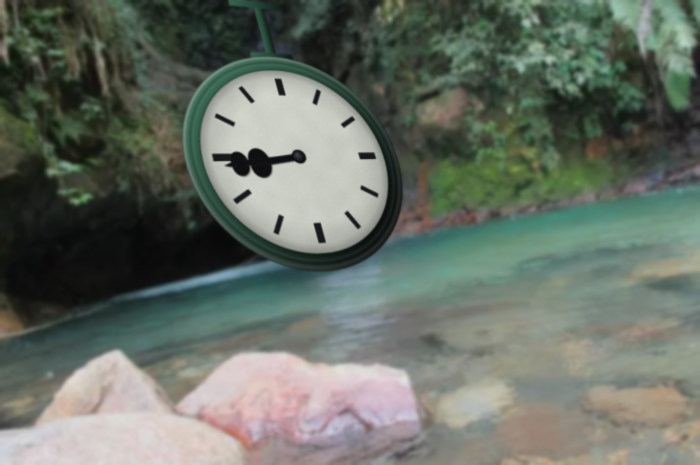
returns {"hour": 8, "minute": 44}
